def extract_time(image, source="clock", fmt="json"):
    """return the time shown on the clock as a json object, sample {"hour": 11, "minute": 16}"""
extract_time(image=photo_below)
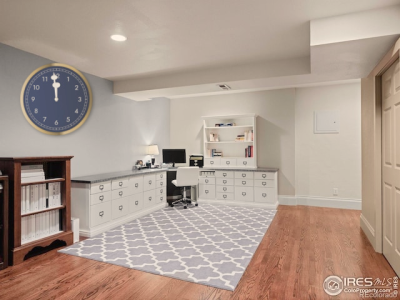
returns {"hour": 11, "minute": 59}
